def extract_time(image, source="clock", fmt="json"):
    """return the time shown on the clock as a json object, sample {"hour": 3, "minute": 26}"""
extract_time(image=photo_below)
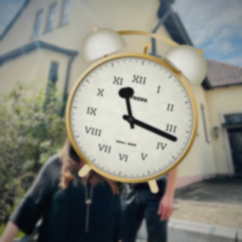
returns {"hour": 11, "minute": 17}
